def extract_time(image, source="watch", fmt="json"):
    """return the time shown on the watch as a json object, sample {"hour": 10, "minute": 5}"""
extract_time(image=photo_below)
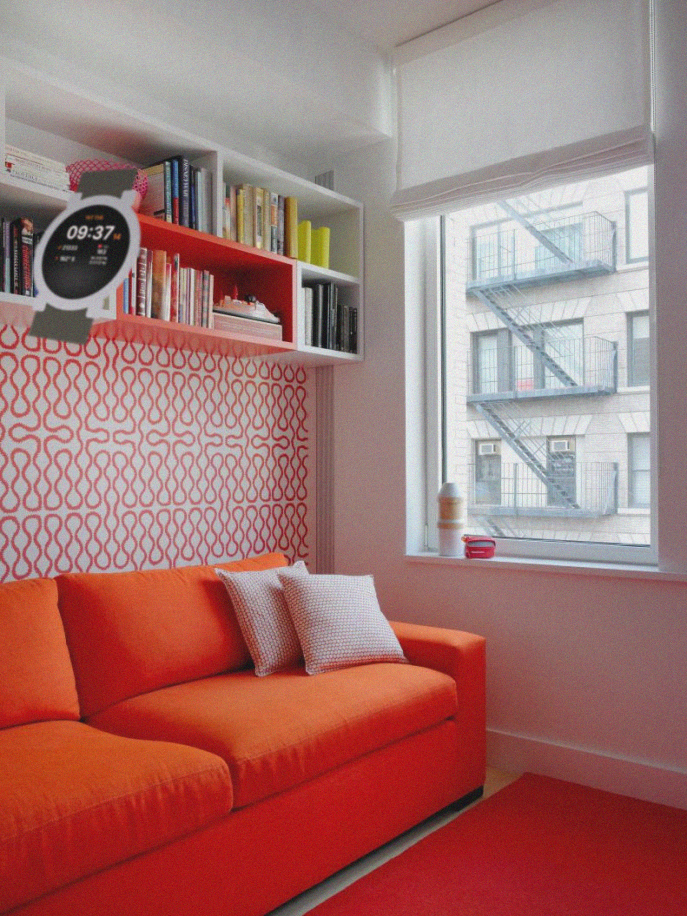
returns {"hour": 9, "minute": 37}
